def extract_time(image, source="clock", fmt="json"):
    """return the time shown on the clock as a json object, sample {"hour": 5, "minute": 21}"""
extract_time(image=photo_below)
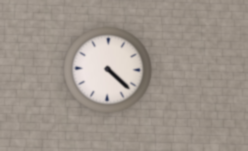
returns {"hour": 4, "minute": 22}
